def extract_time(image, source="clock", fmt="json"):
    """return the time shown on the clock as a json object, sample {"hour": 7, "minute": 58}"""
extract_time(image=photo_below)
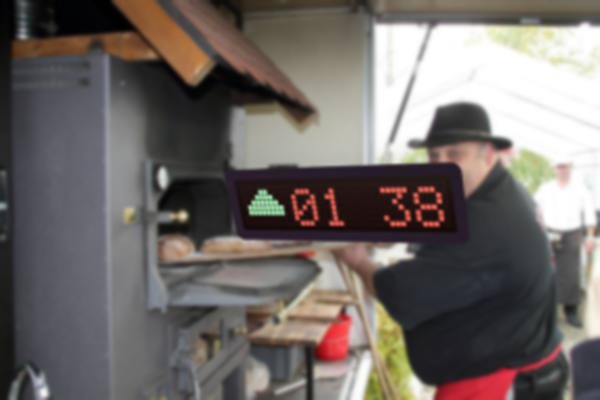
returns {"hour": 1, "minute": 38}
